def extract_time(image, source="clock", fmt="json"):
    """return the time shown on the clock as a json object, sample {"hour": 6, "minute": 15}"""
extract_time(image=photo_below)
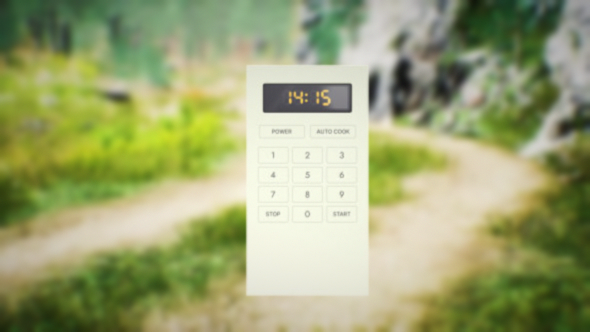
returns {"hour": 14, "minute": 15}
